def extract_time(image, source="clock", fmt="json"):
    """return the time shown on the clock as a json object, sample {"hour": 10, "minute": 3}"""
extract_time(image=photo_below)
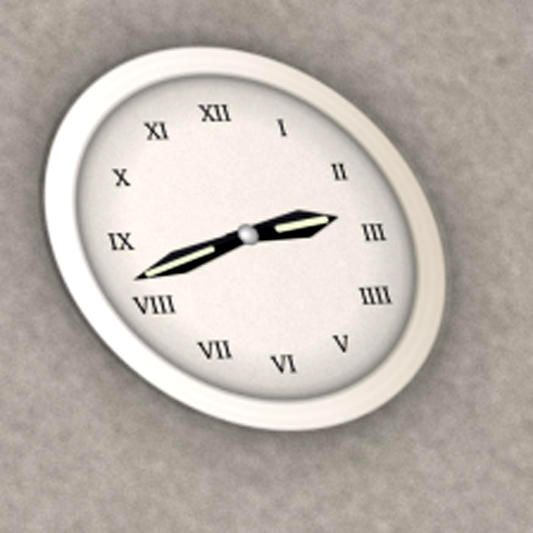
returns {"hour": 2, "minute": 42}
